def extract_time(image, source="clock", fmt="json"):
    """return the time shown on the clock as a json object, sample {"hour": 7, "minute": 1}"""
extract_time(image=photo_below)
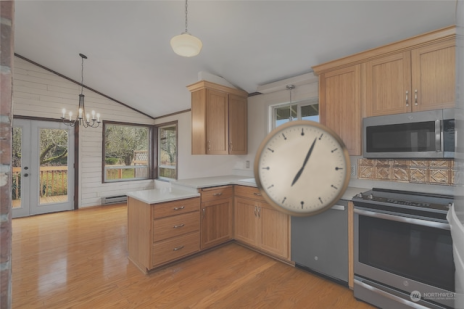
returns {"hour": 7, "minute": 4}
